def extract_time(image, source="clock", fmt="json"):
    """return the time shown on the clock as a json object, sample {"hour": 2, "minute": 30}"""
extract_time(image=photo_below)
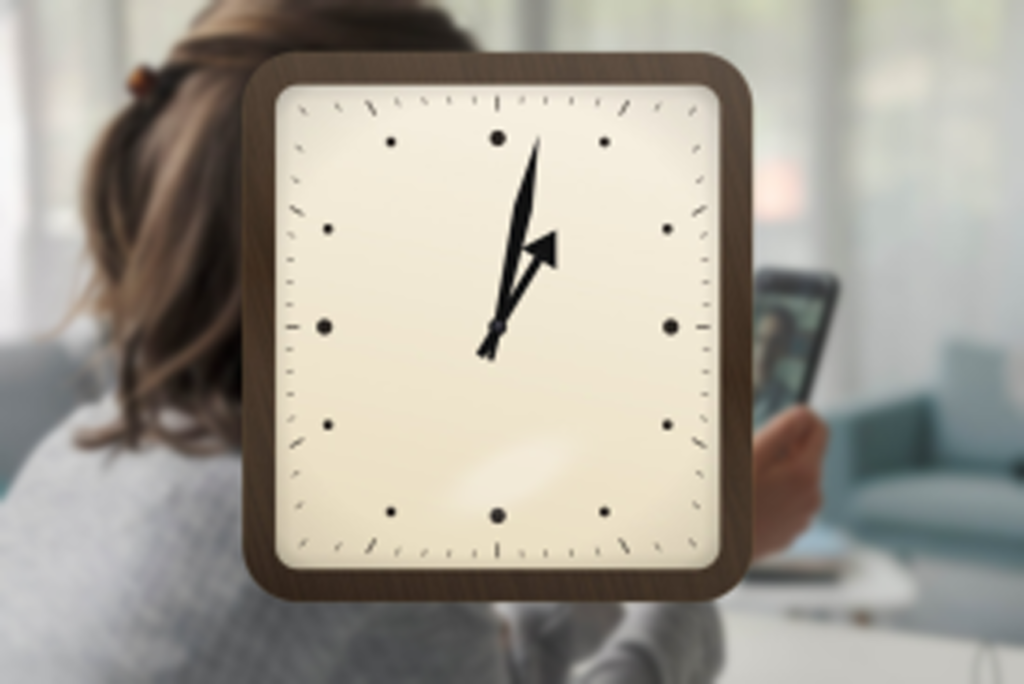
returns {"hour": 1, "minute": 2}
